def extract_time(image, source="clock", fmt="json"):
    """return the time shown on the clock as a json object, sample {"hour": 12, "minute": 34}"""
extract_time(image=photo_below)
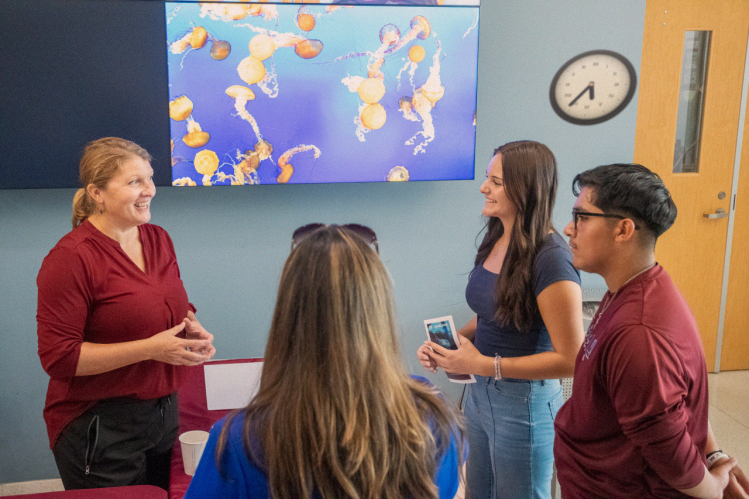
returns {"hour": 5, "minute": 36}
